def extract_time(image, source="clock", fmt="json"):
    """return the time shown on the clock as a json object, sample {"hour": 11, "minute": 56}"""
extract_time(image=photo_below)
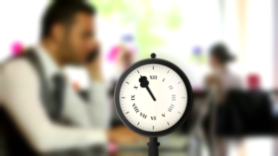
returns {"hour": 10, "minute": 55}
